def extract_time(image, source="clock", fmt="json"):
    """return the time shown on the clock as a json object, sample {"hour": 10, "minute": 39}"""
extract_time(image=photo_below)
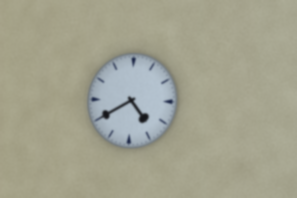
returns {"hour": 4, "minute": 40}
